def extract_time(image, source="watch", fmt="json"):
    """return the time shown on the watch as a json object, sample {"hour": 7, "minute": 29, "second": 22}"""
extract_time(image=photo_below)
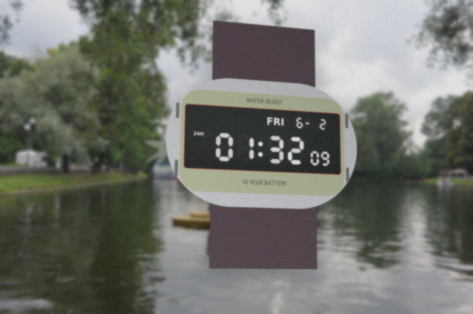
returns {"hour": 1, "minute": 32, "second": 9}
